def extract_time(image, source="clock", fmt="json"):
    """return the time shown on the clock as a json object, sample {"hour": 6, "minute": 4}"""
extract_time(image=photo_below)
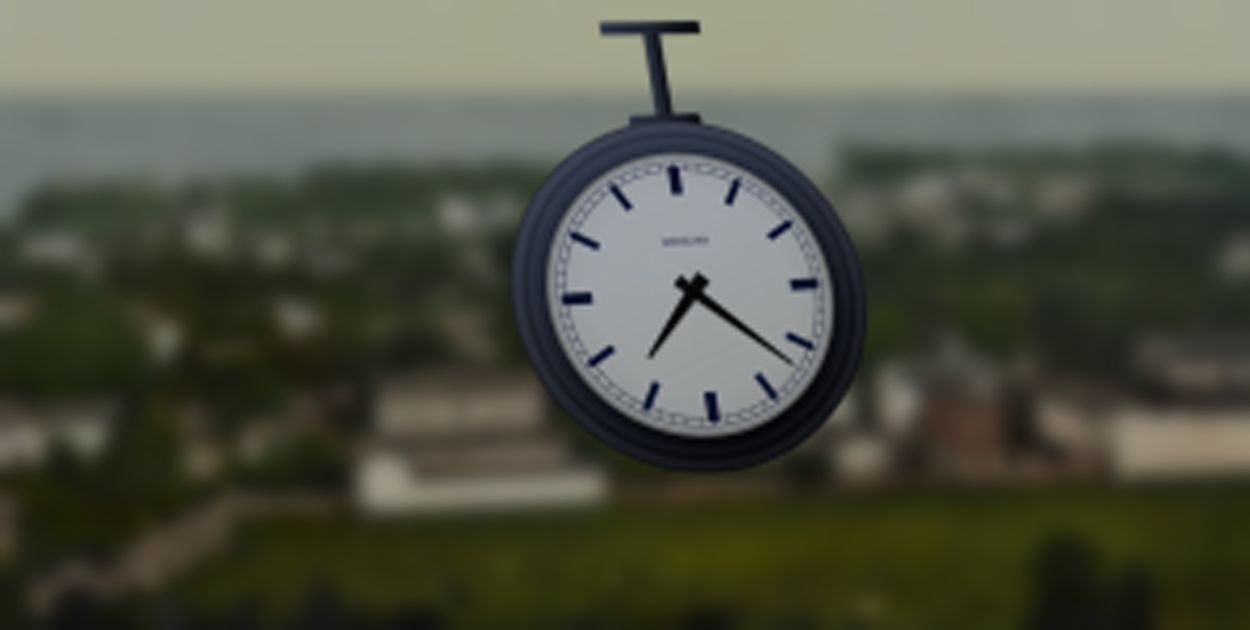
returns {"hour": 7, "minute": 22}
